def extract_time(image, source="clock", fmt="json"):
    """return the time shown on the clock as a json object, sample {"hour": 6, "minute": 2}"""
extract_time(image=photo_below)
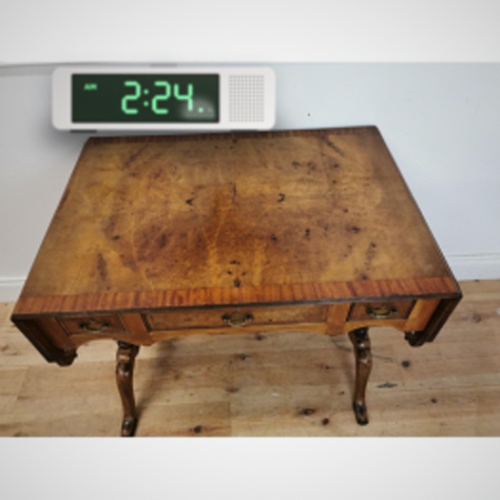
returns {"hour": 2, "minute": 24}
